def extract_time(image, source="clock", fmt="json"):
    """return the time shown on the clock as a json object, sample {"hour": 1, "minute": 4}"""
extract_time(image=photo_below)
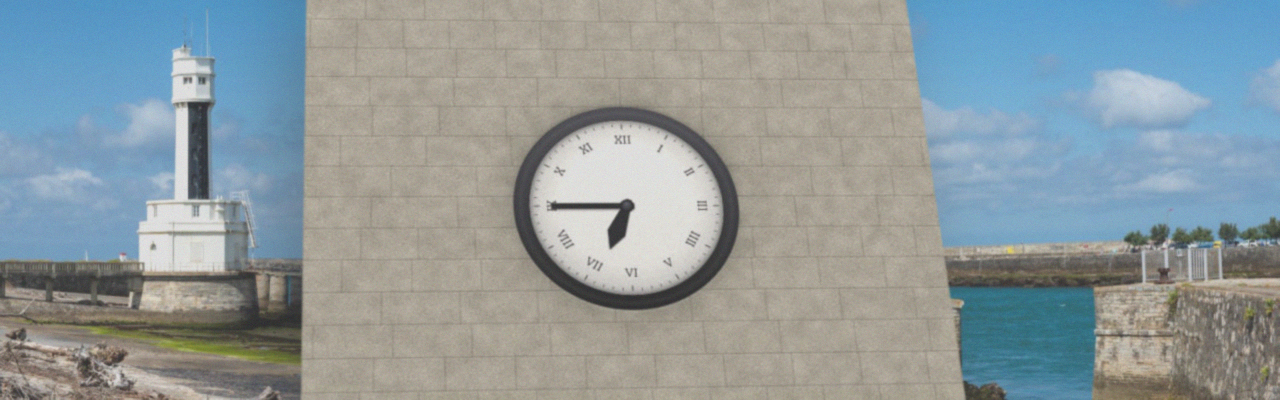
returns {"hour": 6, "minute": 45}
